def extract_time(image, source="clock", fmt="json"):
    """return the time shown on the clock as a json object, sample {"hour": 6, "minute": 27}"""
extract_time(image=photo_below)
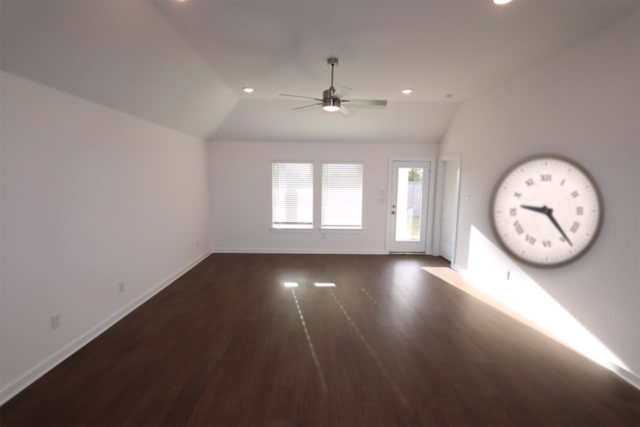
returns {"hour": 9, "minute": 24}
